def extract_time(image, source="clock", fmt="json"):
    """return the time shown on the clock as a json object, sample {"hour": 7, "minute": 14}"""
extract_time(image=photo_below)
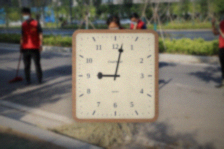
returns {"hour": 9, "minute": 2}
